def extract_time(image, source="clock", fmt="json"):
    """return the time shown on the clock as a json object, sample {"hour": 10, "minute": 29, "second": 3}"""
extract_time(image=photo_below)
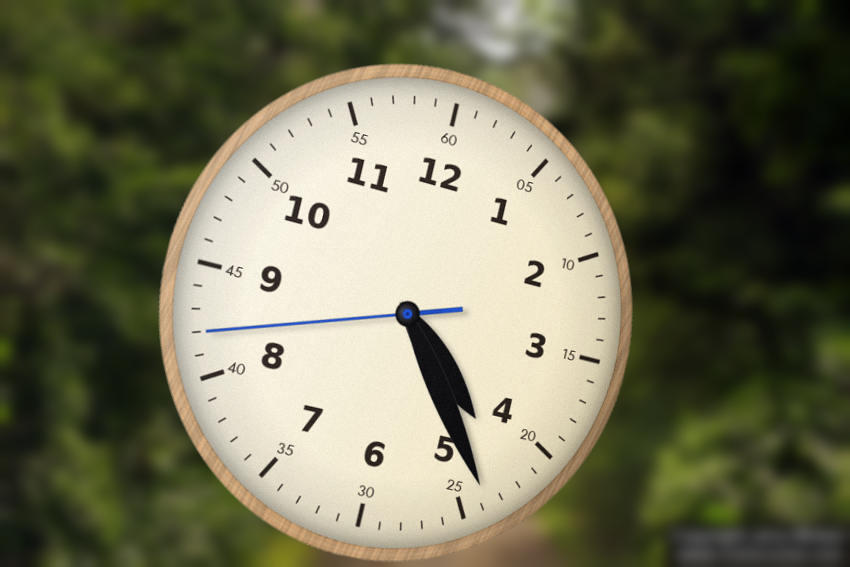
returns {"hour": 4, "minute": 23, "second": 42}
